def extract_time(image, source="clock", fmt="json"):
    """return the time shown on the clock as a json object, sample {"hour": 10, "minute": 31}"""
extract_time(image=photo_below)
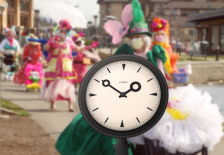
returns {"hour": 1, "minute": 51}
